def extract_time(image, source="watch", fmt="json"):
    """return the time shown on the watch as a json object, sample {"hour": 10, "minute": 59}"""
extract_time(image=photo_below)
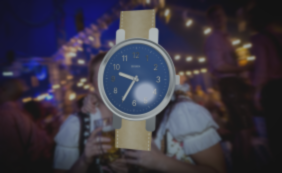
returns {"hour": 9, "minute": 35}
